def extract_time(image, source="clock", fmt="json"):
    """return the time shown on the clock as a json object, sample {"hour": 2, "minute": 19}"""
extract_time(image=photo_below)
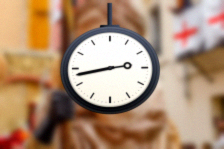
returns {"hour": 2, "minute": 43}
